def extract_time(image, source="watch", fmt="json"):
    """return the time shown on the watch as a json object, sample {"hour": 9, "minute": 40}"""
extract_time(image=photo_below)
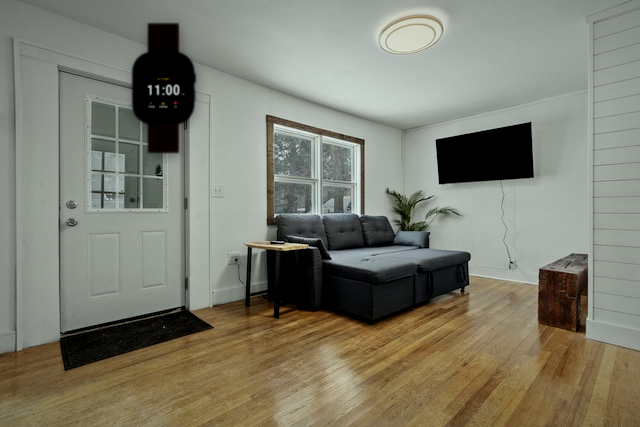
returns {"hour": 11, "minute": 0}
